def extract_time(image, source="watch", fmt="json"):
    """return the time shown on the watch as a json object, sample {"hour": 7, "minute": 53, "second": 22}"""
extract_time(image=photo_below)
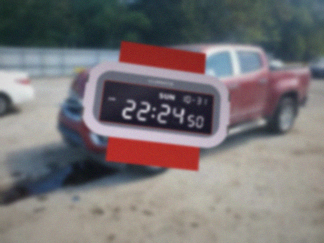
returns {"hour": 22, "minute": 24, "second": 50}
